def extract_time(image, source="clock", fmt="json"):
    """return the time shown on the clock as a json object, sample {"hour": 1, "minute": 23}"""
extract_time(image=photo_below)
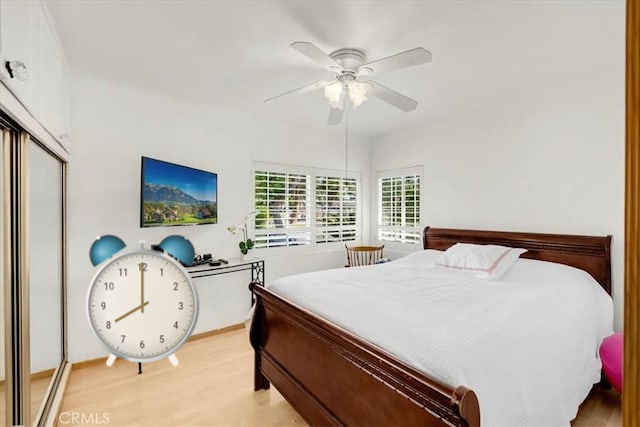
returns {"hour": 8, "minute": 0}
